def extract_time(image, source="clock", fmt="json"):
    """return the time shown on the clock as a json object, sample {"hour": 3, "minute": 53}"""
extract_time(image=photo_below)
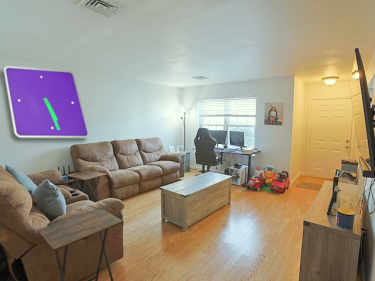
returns {"hour": 5, "minute": 28}
